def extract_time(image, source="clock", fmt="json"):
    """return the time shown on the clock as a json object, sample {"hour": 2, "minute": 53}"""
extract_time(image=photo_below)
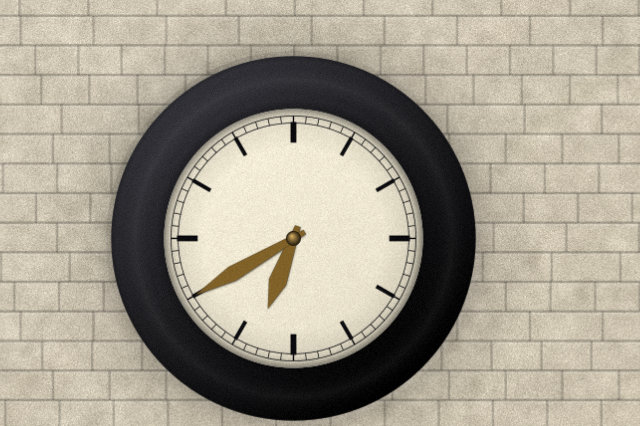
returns {"hour": 6, "minute": 40}
